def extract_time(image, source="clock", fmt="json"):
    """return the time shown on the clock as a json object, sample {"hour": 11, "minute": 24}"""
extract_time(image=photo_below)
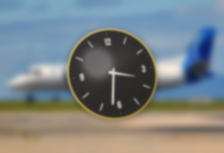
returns {"hour": 3, "minute": 32}
